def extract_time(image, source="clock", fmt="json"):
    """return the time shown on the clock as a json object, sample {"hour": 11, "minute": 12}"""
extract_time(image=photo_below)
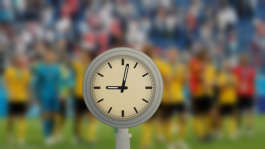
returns {"hour": 9, "minute": 2}
